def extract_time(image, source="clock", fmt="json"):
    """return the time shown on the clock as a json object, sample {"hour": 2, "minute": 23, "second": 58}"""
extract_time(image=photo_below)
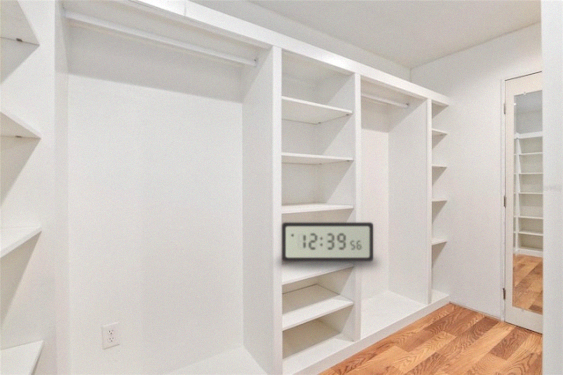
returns {"hour": 12, "minute": 39, "second": 56}
